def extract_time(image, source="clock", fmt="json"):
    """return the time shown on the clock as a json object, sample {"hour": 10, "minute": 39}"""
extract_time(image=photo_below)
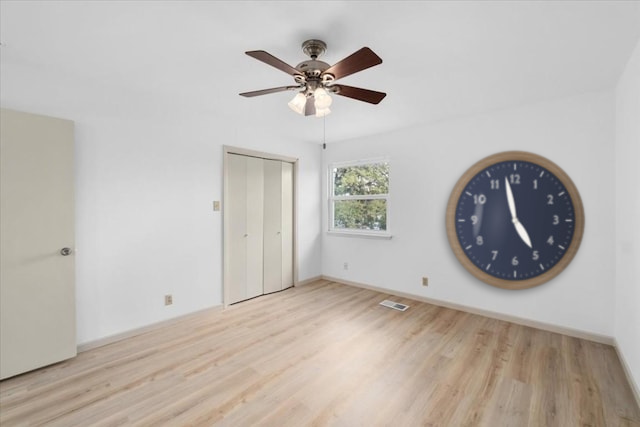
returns {"hour": 4, "minute": 58}
